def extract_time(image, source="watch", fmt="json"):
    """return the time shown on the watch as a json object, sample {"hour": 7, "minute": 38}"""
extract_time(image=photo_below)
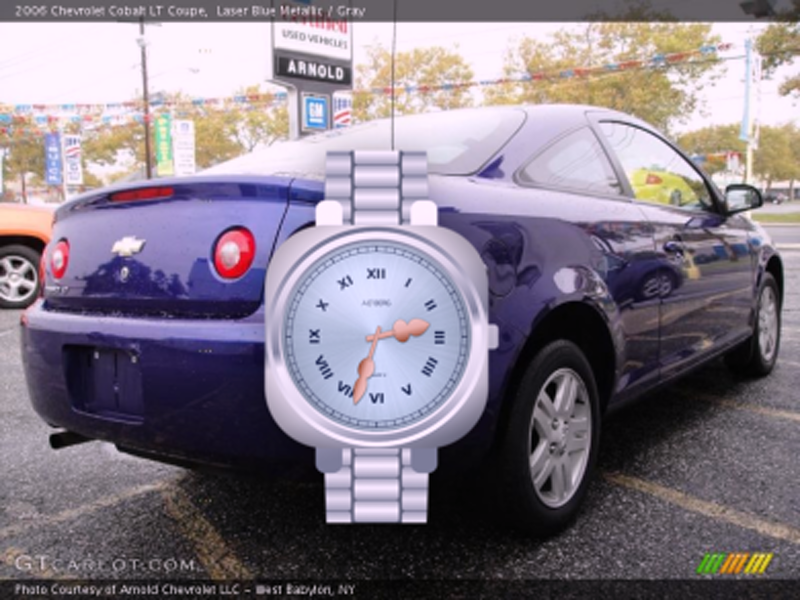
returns {"hour": 2, "minute": 33}
